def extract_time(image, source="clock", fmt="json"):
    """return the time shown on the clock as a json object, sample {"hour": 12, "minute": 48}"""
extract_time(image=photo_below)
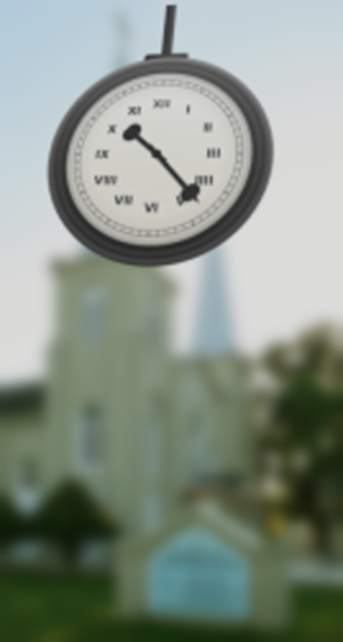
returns {"hour": 10, "minute": 23}
